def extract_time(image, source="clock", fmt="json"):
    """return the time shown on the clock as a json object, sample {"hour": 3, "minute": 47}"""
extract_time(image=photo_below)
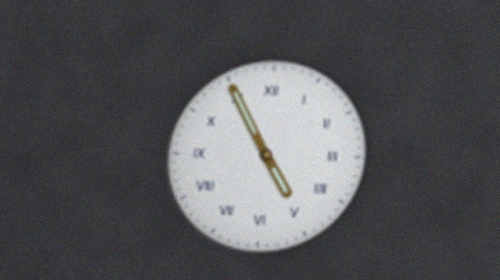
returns {"hour": 4, "minute": 55}
